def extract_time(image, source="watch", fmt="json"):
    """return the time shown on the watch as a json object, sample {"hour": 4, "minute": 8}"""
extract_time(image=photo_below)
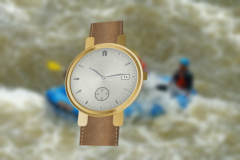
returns {"hour": 10, "minute": 14}
